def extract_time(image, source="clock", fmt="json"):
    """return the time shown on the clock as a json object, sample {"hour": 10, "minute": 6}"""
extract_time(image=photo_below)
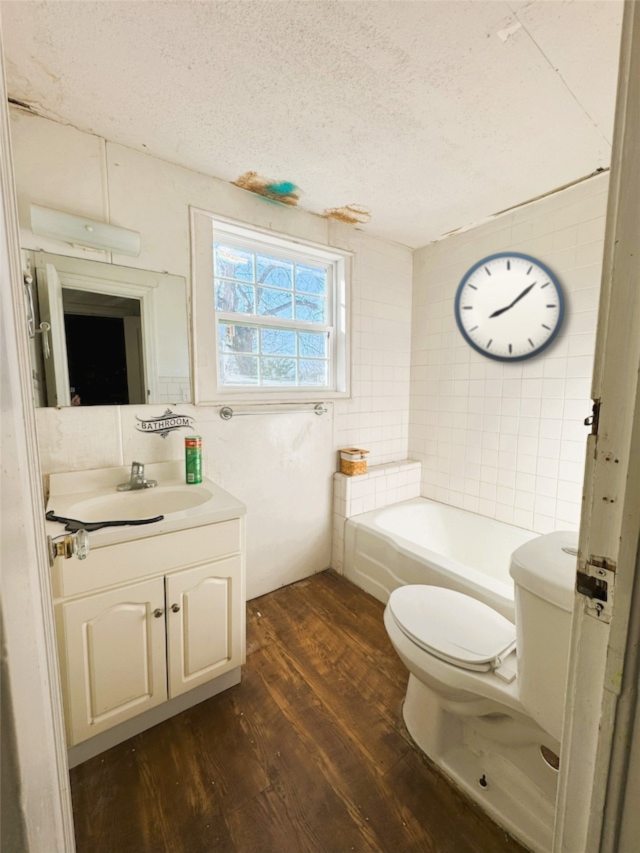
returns {"hour": 8, "minute": 8}
